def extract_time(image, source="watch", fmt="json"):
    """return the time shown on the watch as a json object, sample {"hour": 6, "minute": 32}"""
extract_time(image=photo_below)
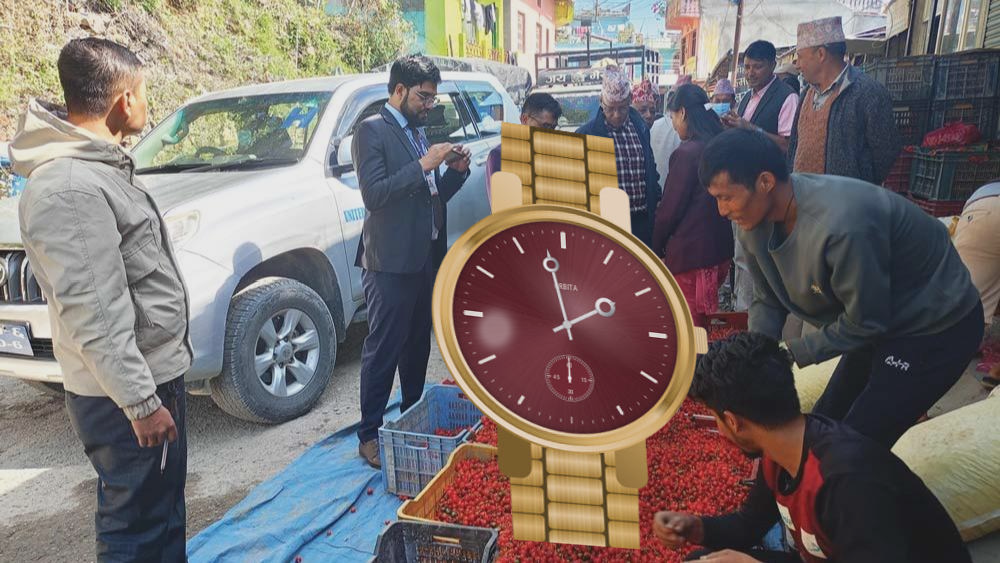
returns {"hour": 1, "minute": 58}
